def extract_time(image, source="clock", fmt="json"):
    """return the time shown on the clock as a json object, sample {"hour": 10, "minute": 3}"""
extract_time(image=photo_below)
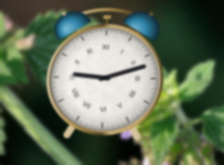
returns {"hour": 9, "minute": 12}
